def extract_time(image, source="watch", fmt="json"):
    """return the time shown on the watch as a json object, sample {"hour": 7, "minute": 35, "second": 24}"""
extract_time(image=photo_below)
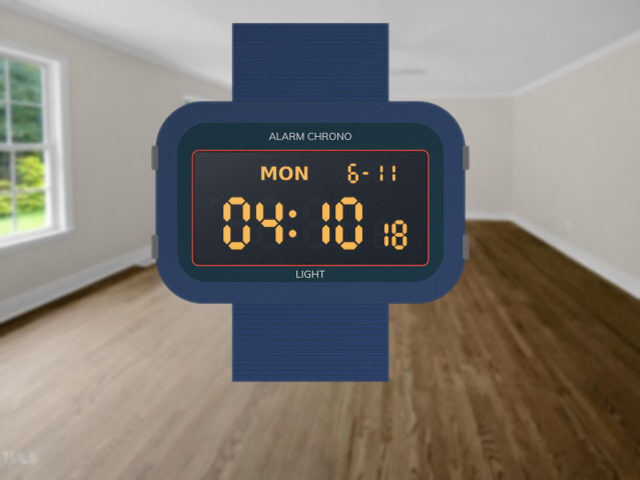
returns {"hour": 4, "minute": 10, "second": 18}
